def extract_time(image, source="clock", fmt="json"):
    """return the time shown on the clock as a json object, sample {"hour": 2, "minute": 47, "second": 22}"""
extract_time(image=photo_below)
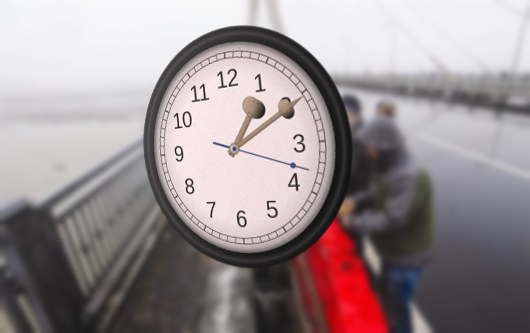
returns {"hour": 1, "minute": 10, "second": 18}
